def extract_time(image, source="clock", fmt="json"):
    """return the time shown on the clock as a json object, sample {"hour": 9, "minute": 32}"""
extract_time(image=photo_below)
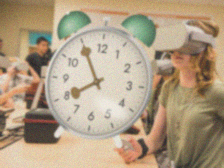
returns {"hour": 7, "minute": 55}
